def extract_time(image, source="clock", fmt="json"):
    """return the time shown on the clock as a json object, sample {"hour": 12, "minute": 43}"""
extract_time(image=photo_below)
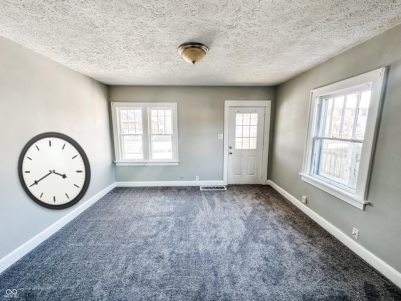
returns {"hour": 3, "minute": 40}
